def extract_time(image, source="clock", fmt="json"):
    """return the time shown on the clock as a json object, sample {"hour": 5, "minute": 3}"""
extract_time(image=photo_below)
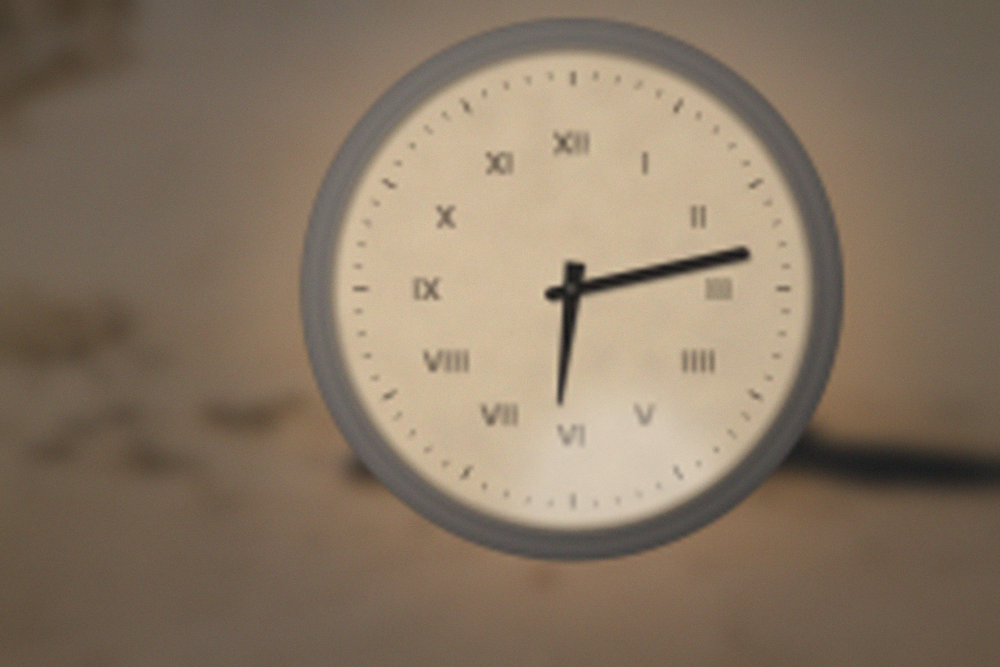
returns {"hour": 6, "minute": 13}
